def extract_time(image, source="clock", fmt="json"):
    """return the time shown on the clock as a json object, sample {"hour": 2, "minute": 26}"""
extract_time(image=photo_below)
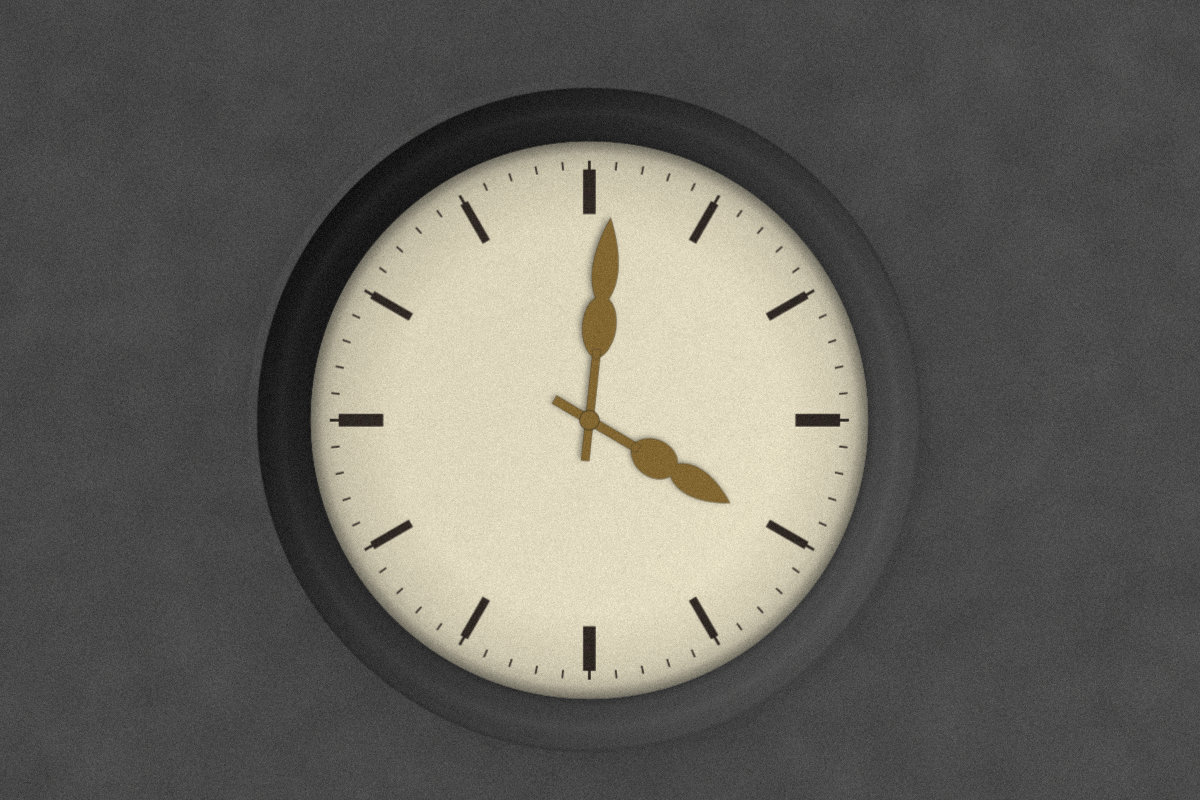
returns {"hour": 4, "minute": 1}
